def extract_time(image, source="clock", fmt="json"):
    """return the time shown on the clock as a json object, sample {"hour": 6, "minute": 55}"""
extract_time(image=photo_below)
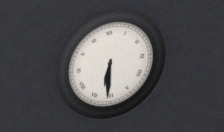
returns {"hour": 6, "minute": 31}
